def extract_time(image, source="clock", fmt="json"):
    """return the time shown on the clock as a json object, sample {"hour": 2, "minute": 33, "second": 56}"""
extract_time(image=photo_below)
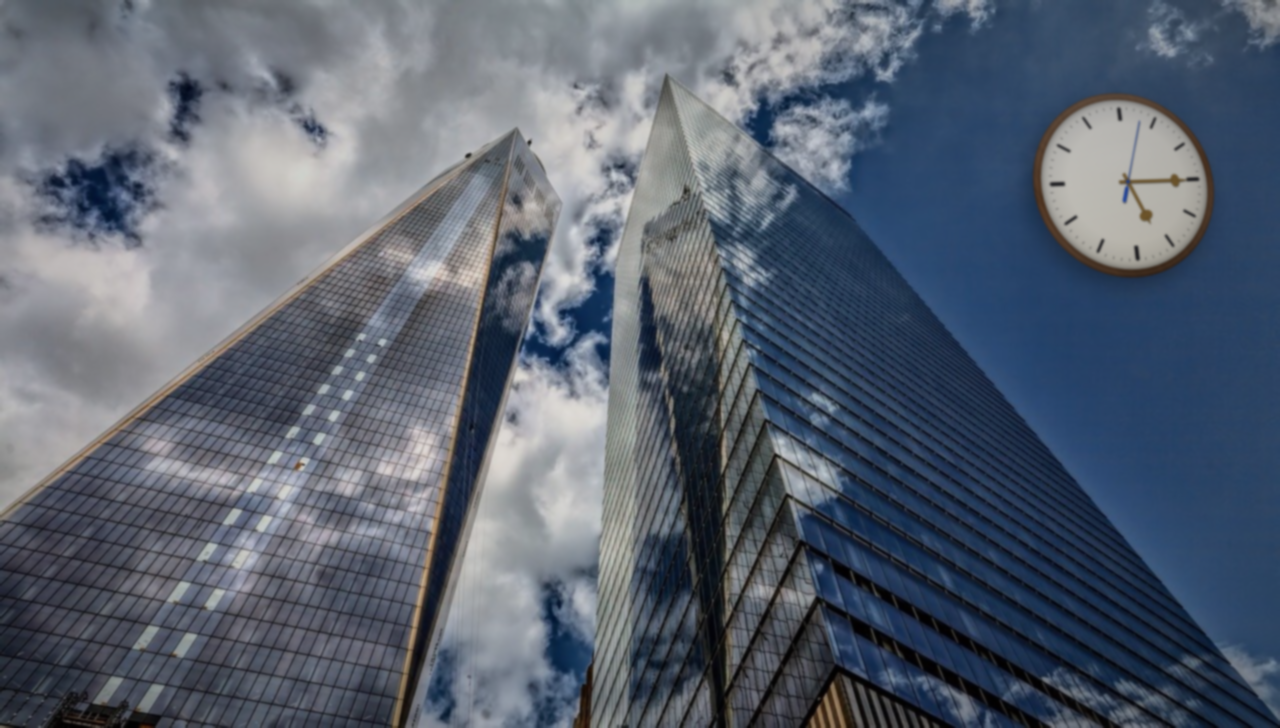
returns {"hour": 5, "minute": 15, "second": 3}
